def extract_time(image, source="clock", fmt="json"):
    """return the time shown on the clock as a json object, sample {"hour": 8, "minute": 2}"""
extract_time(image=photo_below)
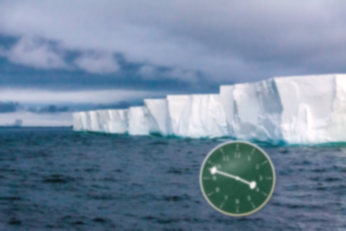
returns {"hour": 3, "minute": 48}
